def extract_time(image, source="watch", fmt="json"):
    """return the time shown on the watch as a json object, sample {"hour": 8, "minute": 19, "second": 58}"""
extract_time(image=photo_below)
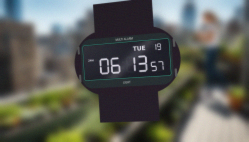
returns {"hour": 6, "minute": 13, "second": 57}
